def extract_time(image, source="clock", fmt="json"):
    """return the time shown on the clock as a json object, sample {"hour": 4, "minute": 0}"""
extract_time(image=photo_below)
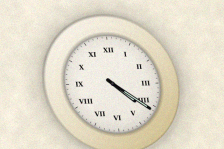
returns {"hour": 4, "minute": 21}
